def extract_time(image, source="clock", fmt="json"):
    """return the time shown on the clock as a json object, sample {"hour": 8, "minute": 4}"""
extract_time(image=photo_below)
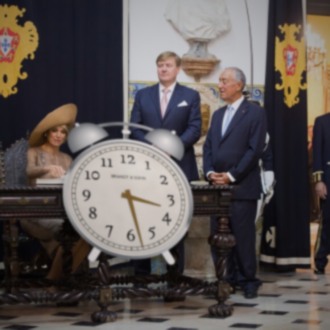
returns {"hour": 3, "minute": 28}
